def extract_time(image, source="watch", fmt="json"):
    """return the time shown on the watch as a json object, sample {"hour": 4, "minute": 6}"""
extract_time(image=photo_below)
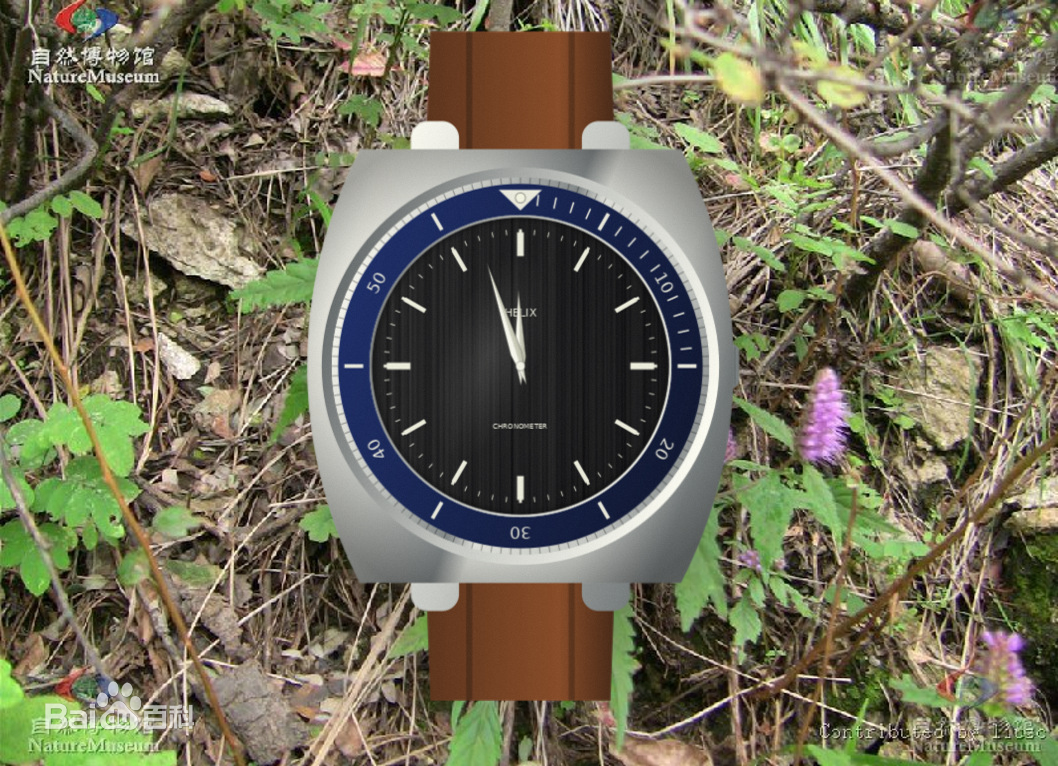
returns {"hour": 11, "minute": 57}
